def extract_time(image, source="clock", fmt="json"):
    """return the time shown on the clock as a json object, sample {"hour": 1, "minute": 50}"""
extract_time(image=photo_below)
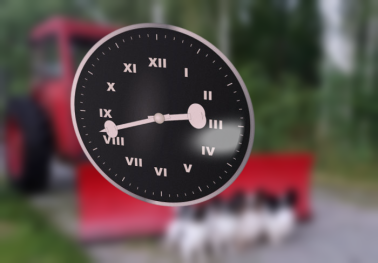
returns {"hour": 2, "minute": 42}
